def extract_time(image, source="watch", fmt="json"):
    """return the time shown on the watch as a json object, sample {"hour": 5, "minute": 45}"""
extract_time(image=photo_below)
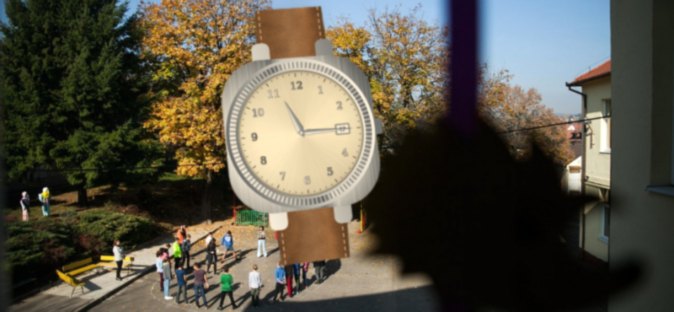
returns {"hour": 11, "minute": 15}
